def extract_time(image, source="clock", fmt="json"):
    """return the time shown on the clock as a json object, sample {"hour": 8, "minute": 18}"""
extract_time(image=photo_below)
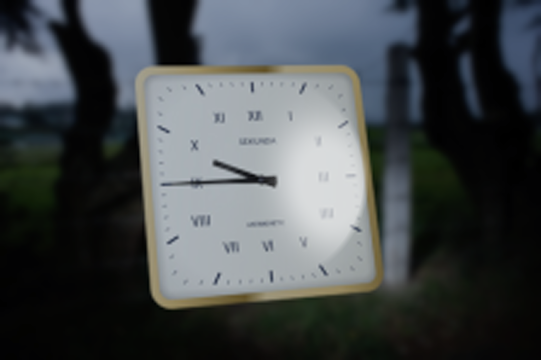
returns {"hour": 9, "minute": 45}
